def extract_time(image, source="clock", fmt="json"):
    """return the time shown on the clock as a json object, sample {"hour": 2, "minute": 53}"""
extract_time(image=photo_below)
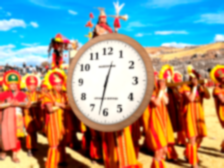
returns {"hour": 12, "minute": 32}
